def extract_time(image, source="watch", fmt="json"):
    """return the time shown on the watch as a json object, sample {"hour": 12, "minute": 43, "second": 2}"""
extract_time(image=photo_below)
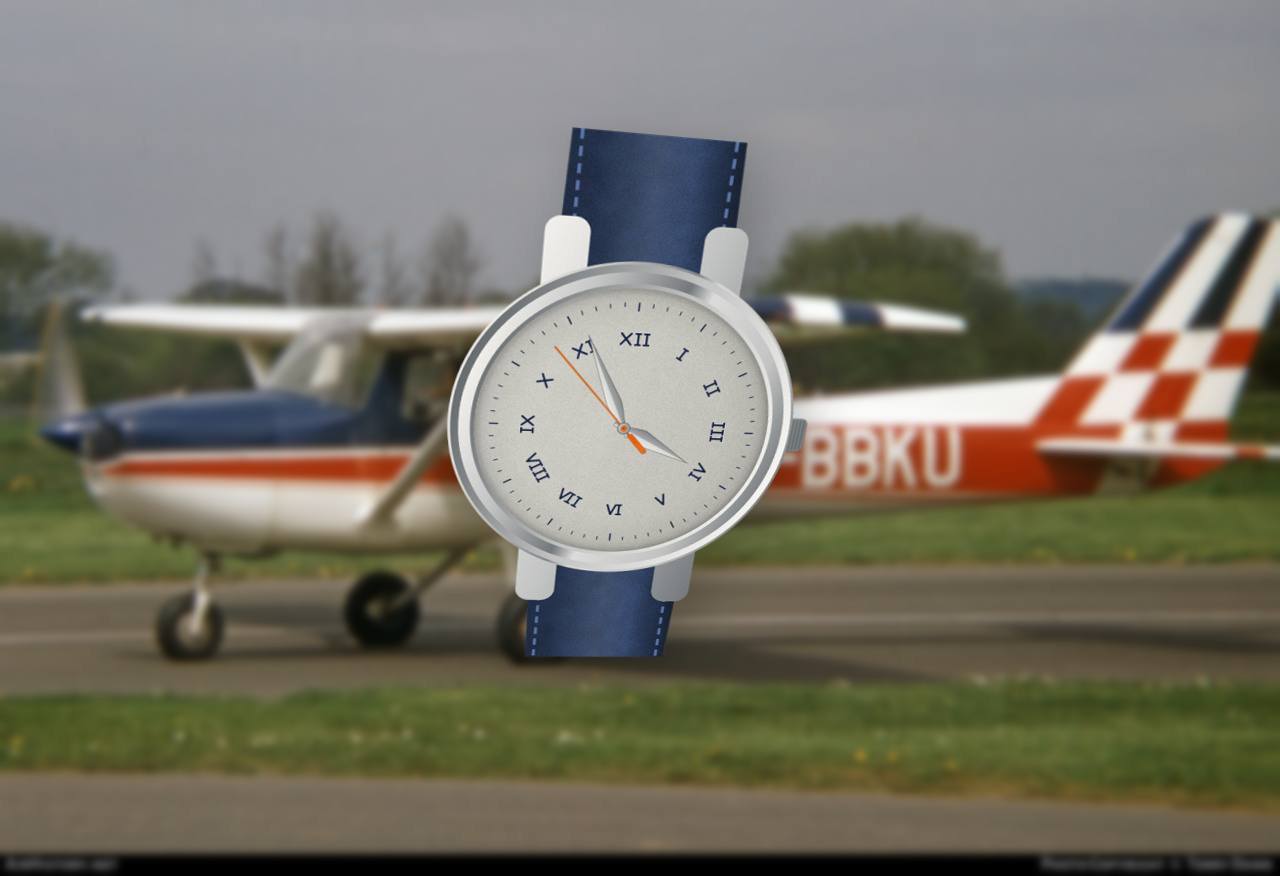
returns {"hour": 3, "minute": 55, "second": 53}
